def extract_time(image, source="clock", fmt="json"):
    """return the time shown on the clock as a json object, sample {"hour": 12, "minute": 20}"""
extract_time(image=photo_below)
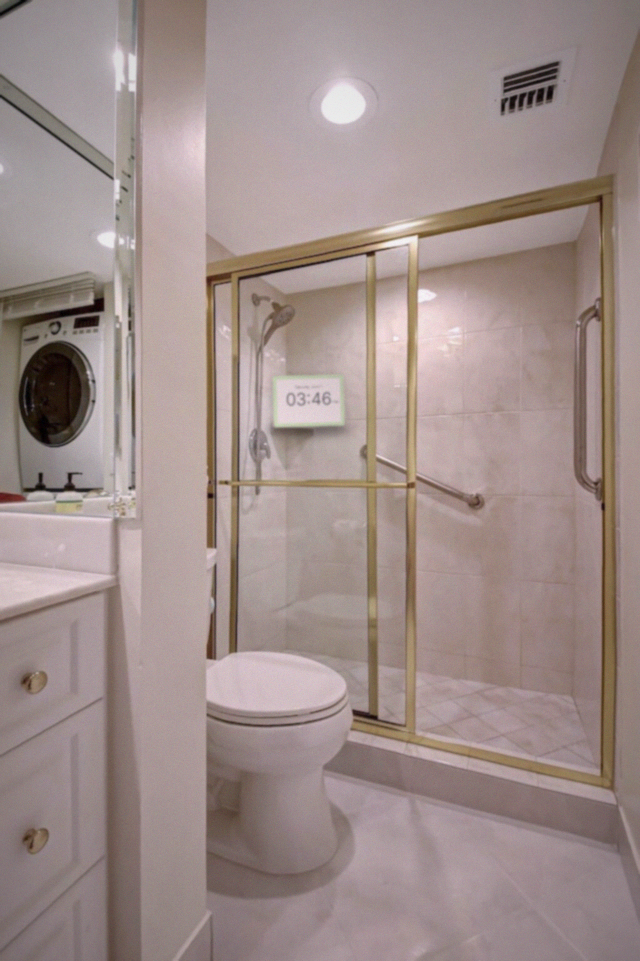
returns {"hour": 3, "minute": 46}
